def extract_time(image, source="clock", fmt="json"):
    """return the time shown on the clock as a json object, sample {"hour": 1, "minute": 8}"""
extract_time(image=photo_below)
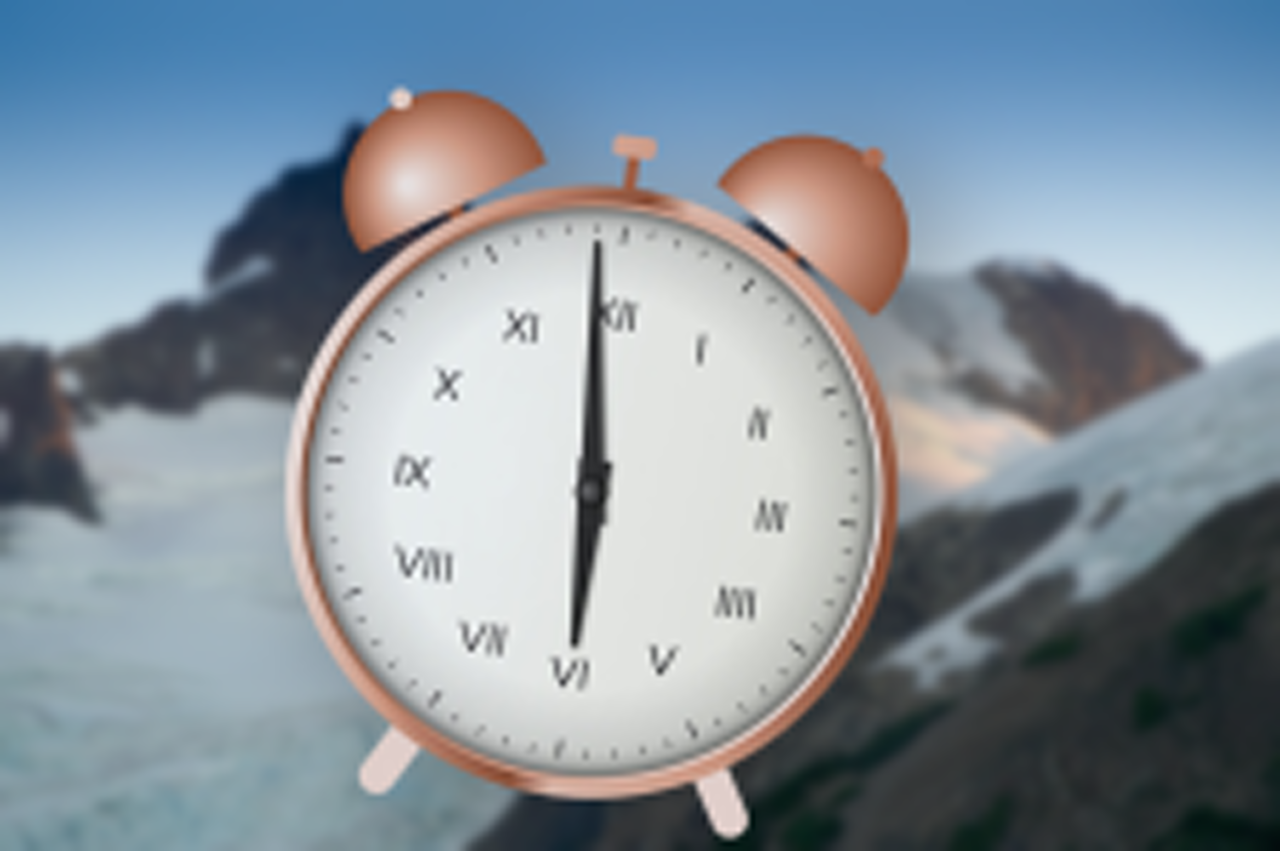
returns {"hour": 5, "minute": 59}
